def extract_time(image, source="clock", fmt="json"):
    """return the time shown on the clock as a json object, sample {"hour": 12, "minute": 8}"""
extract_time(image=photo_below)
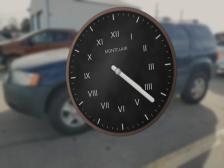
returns {"hour": 4, "minute": 22}
